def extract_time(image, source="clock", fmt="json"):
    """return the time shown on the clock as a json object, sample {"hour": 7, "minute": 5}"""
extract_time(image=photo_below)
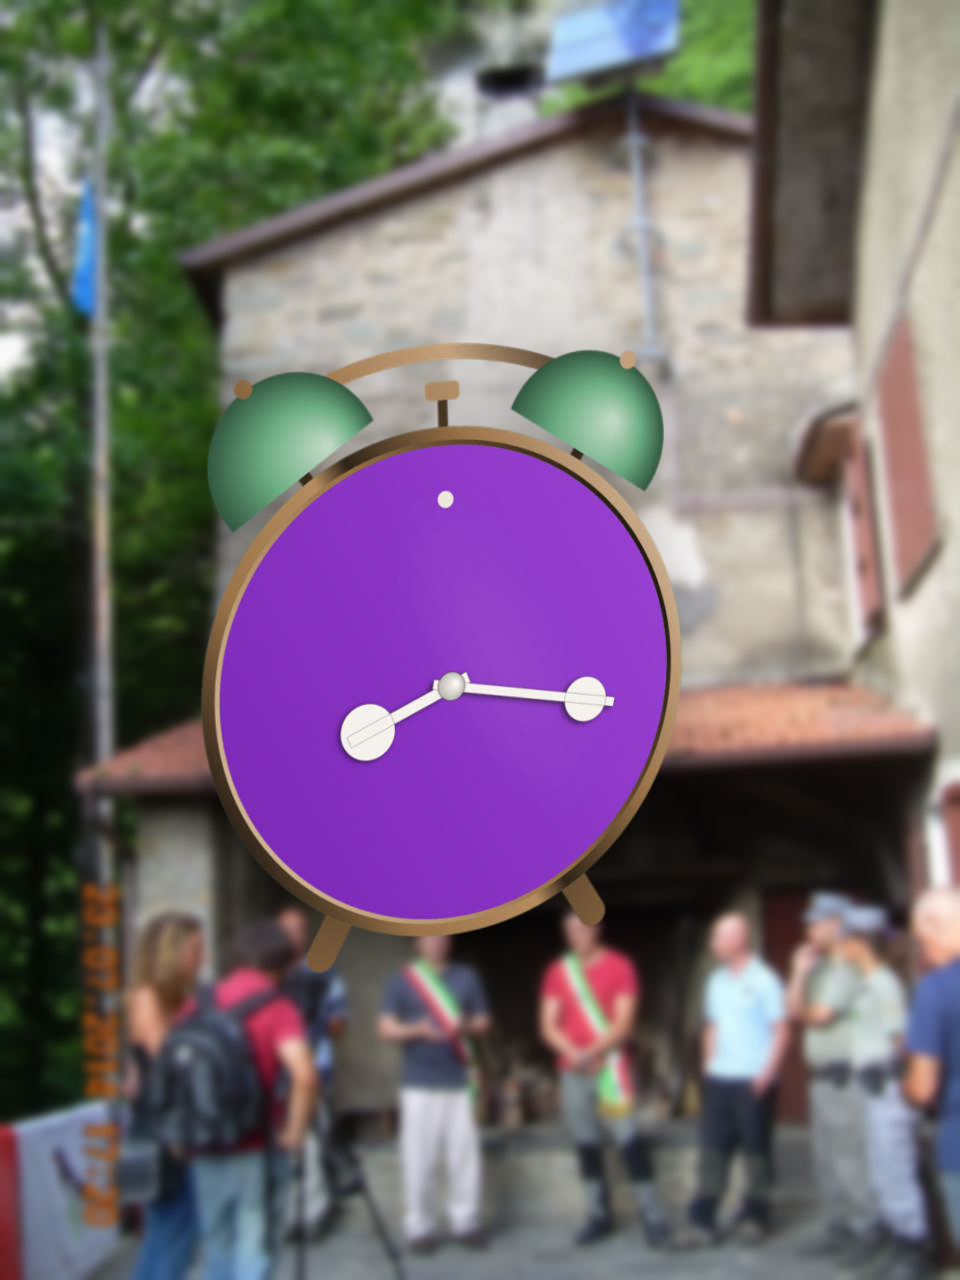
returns {"hour": 8, "minute": 17}
